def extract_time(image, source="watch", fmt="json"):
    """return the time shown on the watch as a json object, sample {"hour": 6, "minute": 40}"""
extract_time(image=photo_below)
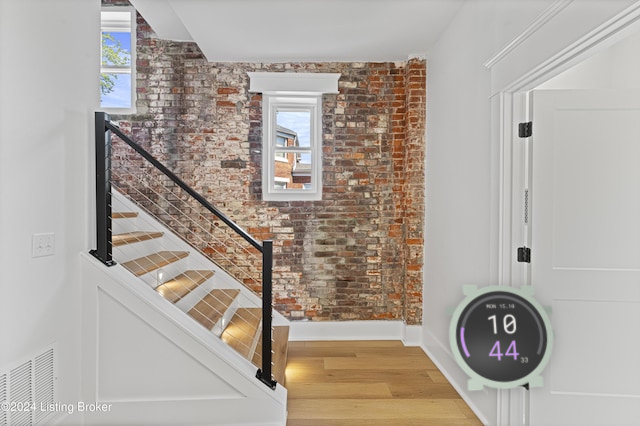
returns {"hour": 10, "minute": 44}
